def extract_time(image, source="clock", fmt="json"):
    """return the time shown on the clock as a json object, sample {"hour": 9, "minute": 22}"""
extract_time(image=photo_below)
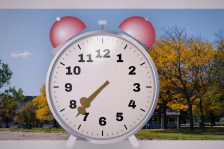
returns {"hour": 7, "minute": 37}
